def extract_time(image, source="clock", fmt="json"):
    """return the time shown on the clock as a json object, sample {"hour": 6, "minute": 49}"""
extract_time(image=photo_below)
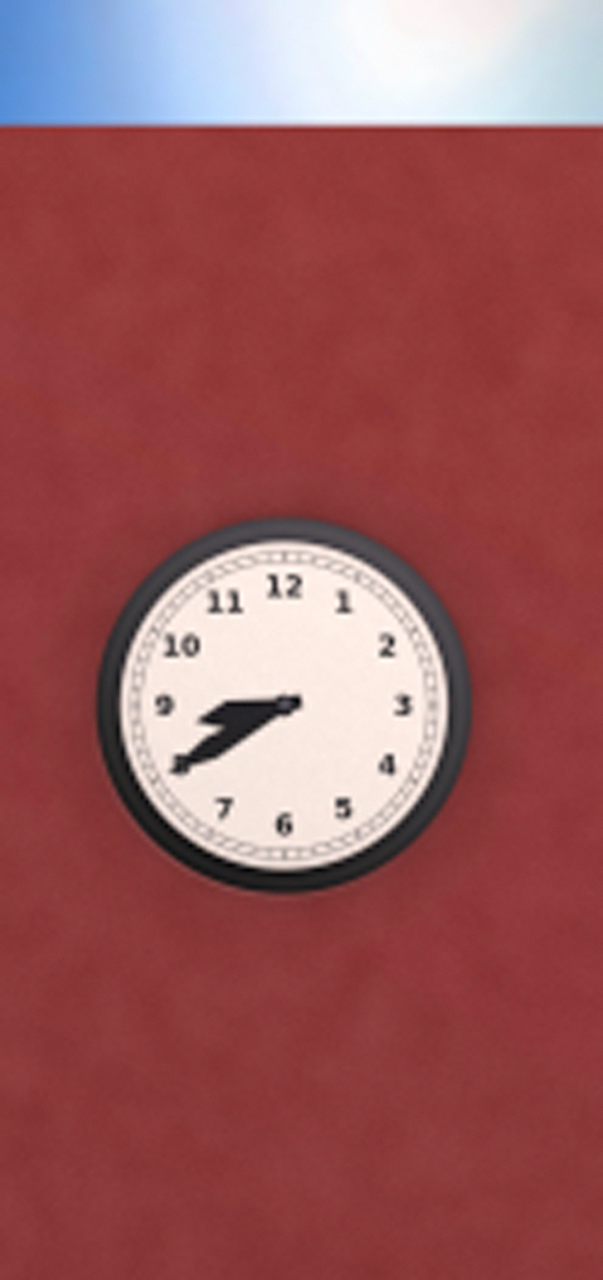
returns {"hour": 8, "minute": 40}
